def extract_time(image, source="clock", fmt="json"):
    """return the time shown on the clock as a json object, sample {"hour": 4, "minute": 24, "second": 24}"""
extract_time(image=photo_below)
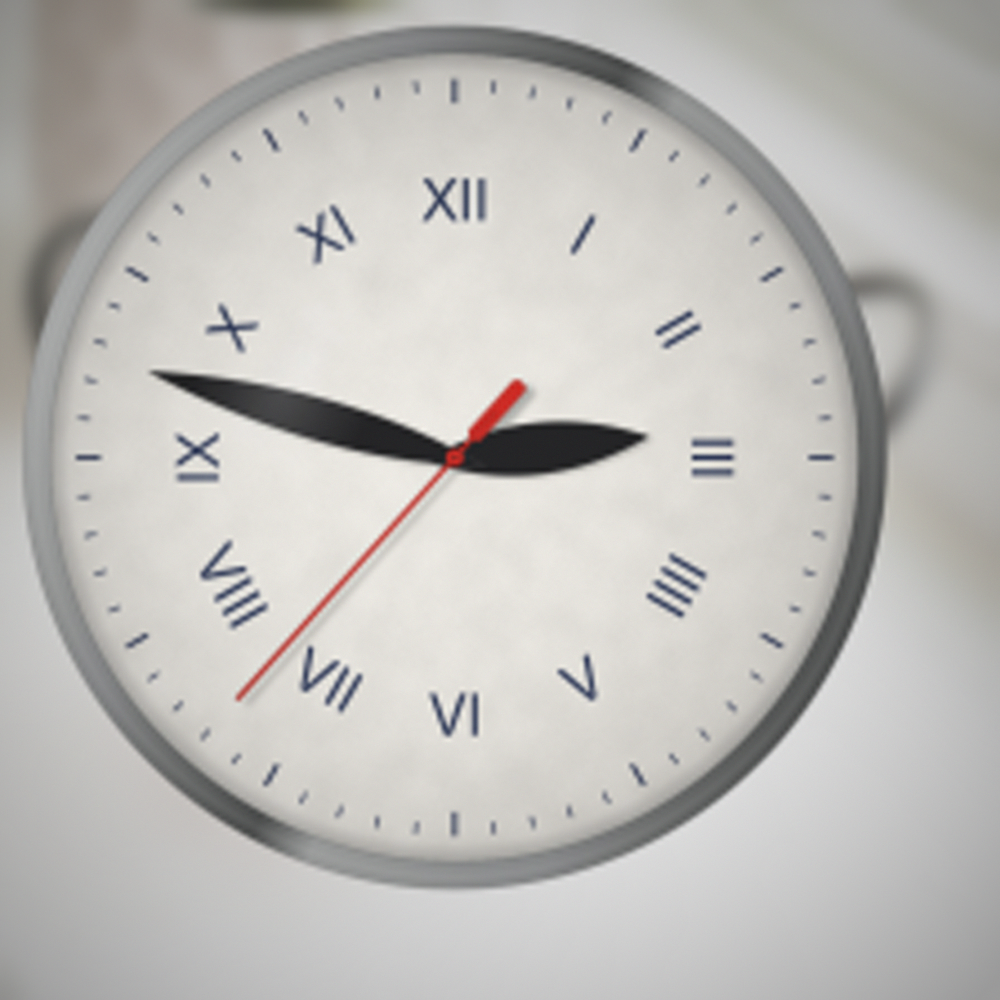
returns {"hour": 2, "minute": 47, "second": 37}
